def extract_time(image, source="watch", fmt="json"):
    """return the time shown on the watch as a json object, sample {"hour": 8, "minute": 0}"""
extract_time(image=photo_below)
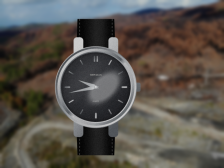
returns {"hour": 9, "minute": 43}
